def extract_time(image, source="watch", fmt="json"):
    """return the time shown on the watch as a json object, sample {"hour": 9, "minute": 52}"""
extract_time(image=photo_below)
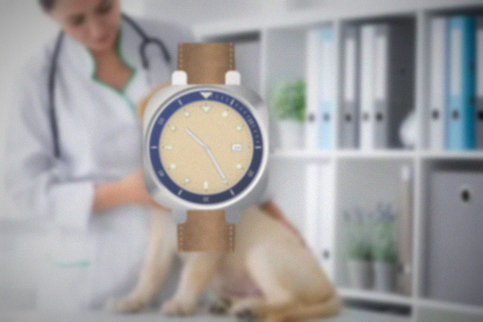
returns {"hour": 10, "minute": 25}
